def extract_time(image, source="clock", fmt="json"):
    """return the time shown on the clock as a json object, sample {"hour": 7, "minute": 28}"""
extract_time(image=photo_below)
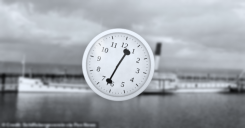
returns {"hour": 12, "minute": 32}
